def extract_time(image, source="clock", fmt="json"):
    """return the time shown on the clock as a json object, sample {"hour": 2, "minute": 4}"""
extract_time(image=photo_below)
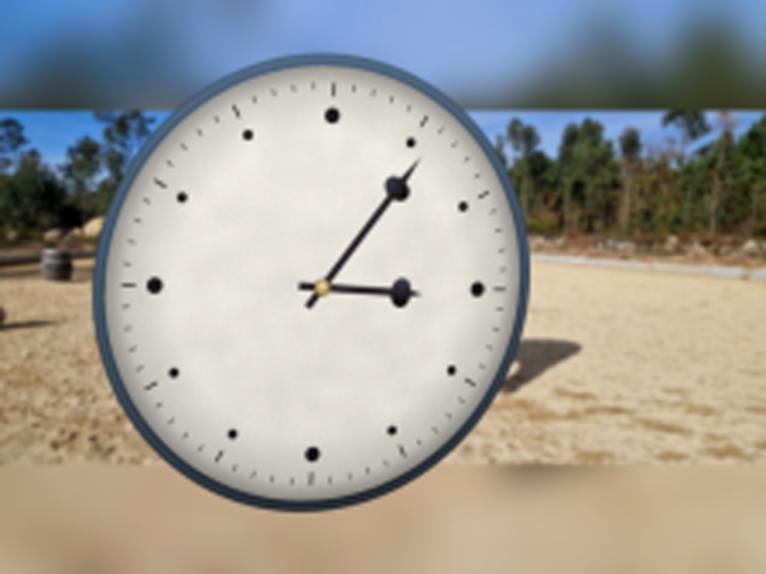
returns {"hour": 3, "minute": 6}
